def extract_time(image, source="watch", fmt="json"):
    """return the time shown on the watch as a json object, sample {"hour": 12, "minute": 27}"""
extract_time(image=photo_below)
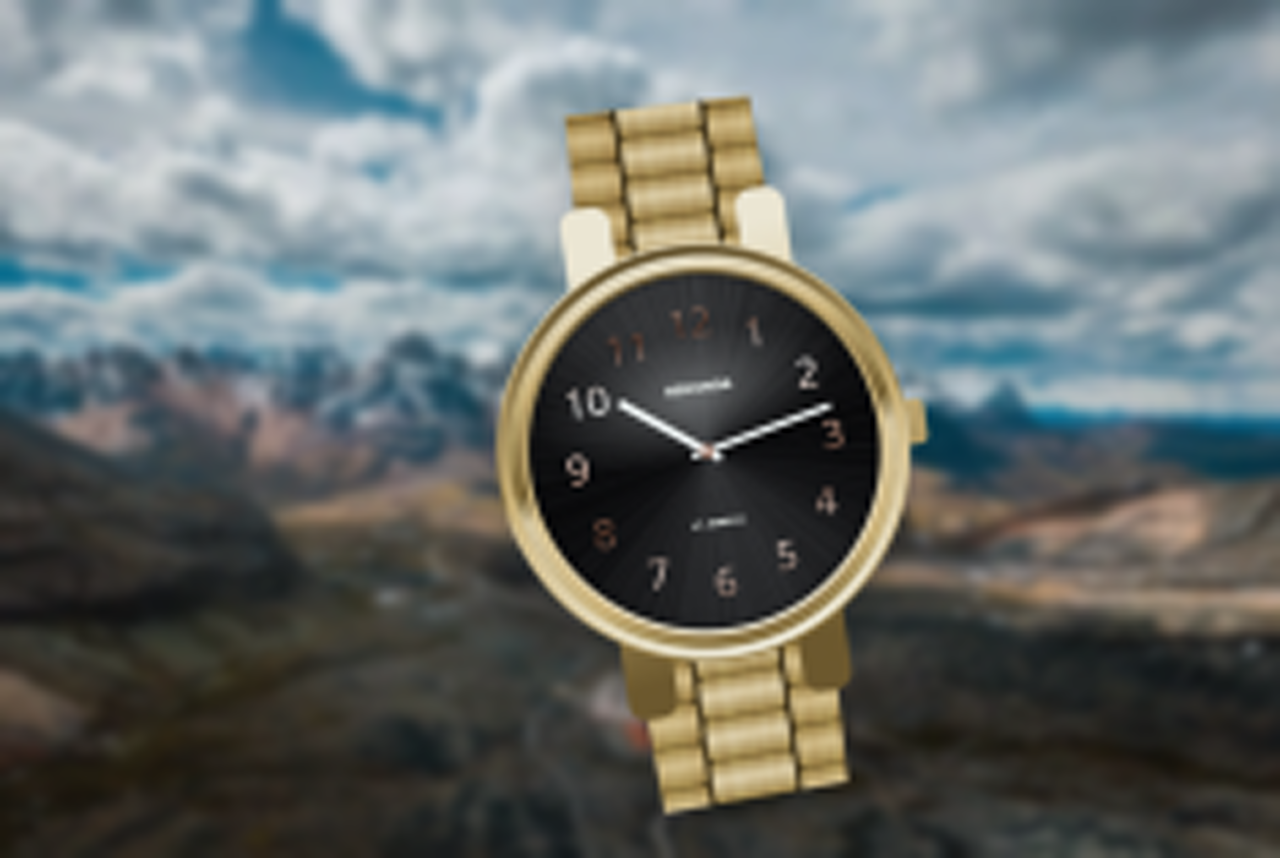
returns {"hour": 10, "minute": 13}
